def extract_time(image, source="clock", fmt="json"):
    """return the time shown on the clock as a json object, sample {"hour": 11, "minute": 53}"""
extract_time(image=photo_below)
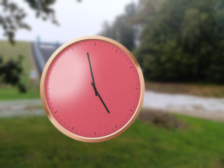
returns {"hour": 4, "minute": 58}
